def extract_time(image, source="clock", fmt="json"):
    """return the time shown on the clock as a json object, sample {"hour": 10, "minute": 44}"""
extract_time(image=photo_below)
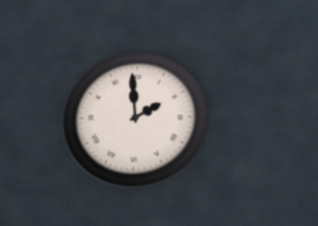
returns {"hour": 1, "minute": 59}
